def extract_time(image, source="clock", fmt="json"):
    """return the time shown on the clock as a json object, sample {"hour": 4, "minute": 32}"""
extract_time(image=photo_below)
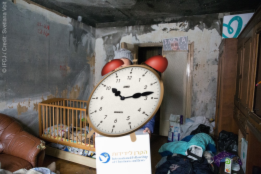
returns {"hour": 10, "minute": 13}
